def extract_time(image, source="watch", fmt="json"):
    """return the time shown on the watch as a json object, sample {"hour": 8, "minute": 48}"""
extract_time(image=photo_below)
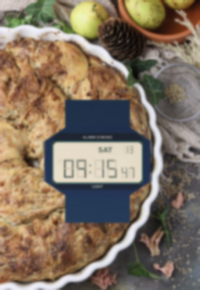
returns {"hour": 9, "minute": 15}
